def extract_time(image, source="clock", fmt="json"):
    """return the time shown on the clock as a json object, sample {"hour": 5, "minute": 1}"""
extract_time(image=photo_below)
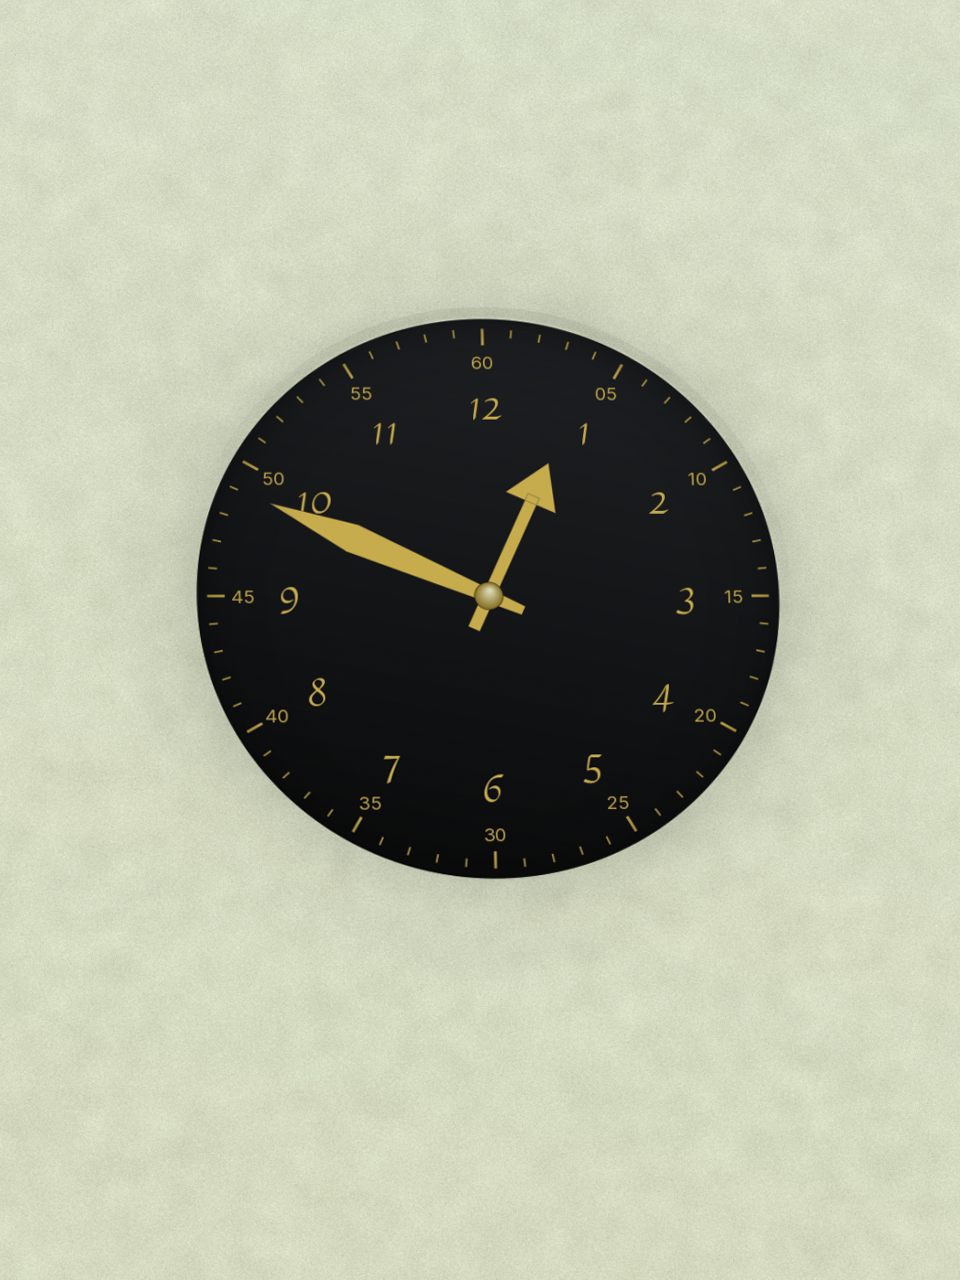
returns {"hour": 12, "minute": 49}
